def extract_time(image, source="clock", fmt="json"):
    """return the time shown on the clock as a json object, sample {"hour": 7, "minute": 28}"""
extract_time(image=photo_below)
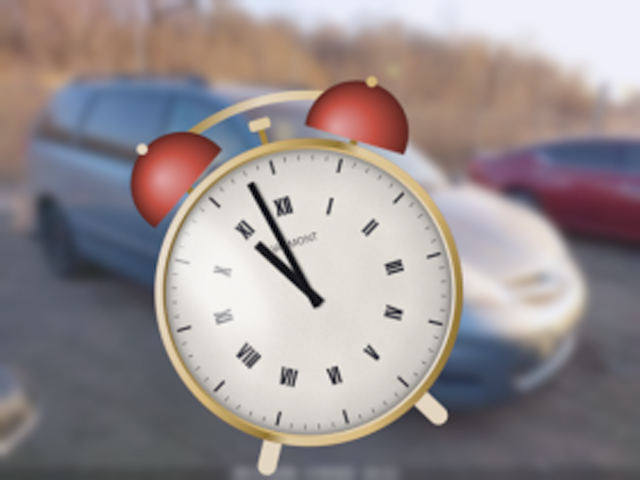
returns {"hour": 10, "minute": 58}
